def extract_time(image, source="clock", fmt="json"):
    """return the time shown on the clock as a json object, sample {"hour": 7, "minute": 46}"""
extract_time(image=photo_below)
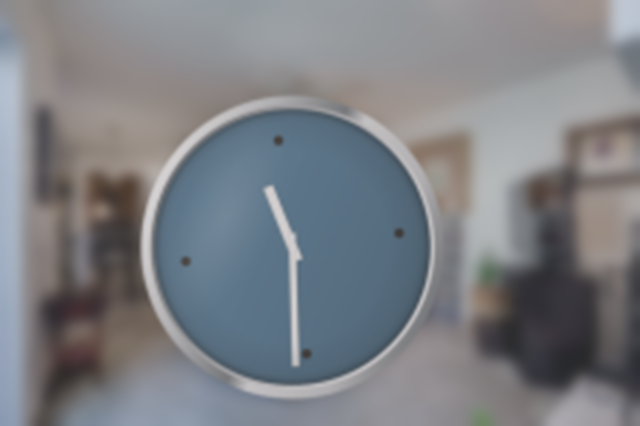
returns {"hour": 11, "minute": 31}
